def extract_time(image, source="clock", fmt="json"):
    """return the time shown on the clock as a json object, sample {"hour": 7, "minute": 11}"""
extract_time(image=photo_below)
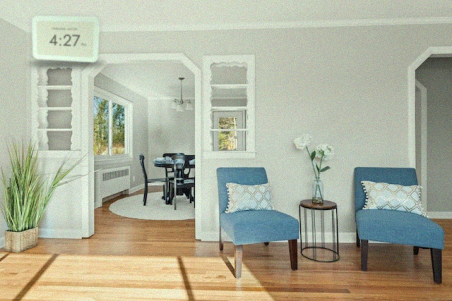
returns {"hour": 4, "minute": 27}
